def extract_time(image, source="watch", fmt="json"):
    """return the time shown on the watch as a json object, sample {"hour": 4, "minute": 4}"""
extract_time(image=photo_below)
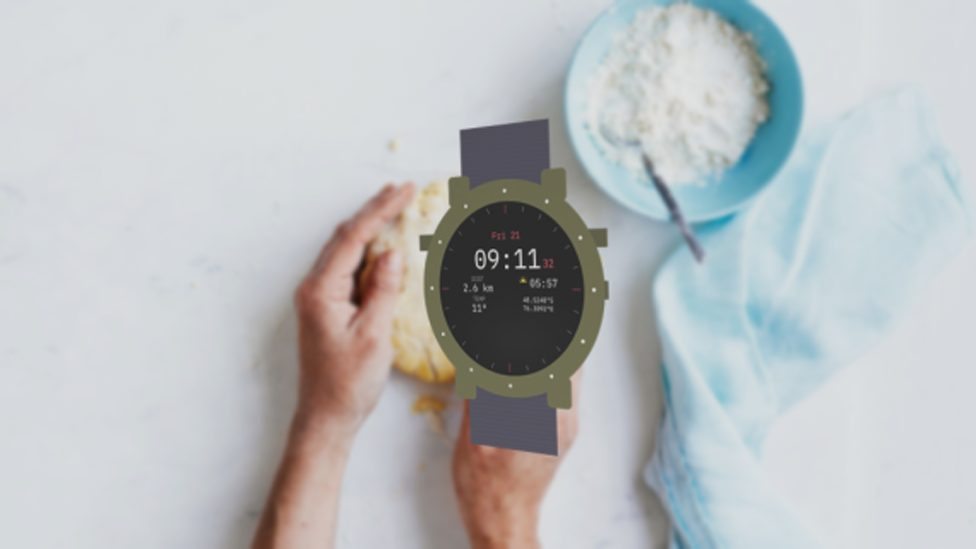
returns {"hour": 9, "minute": 11}
